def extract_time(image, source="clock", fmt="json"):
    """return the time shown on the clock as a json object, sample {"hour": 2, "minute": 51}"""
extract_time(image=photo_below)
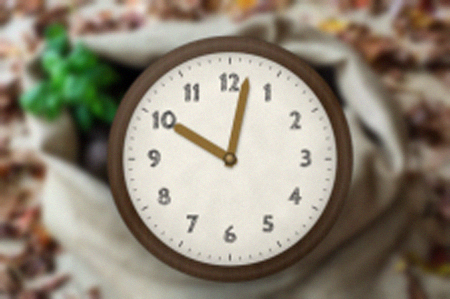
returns {"hour": 10, "minute": 2}
